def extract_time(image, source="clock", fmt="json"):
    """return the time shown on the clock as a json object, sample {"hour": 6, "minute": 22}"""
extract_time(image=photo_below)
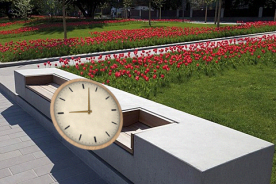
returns {"hour": 9, "minute": 2}
